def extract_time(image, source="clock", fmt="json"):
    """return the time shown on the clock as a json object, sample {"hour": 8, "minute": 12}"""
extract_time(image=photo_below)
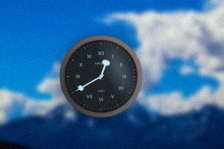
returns {"hour": 12, "minute": 40}
